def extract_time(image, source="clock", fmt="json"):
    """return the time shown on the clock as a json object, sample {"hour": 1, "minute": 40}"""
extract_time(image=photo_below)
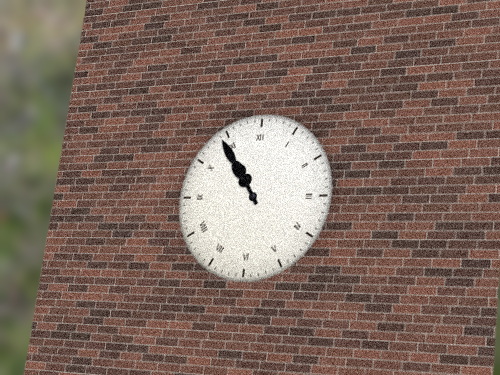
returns {"hour": 10, "minute": 54}
